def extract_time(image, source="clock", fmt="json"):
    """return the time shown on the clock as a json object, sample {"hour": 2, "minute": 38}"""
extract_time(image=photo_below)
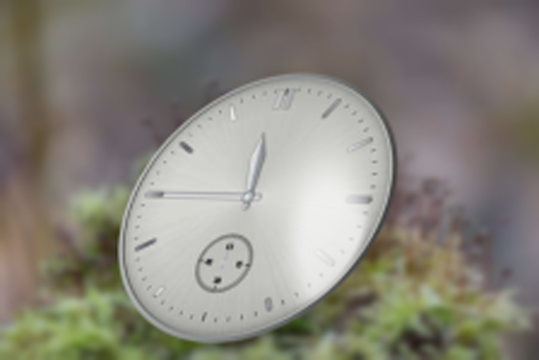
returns {"hour": 11, "minute": 45}
